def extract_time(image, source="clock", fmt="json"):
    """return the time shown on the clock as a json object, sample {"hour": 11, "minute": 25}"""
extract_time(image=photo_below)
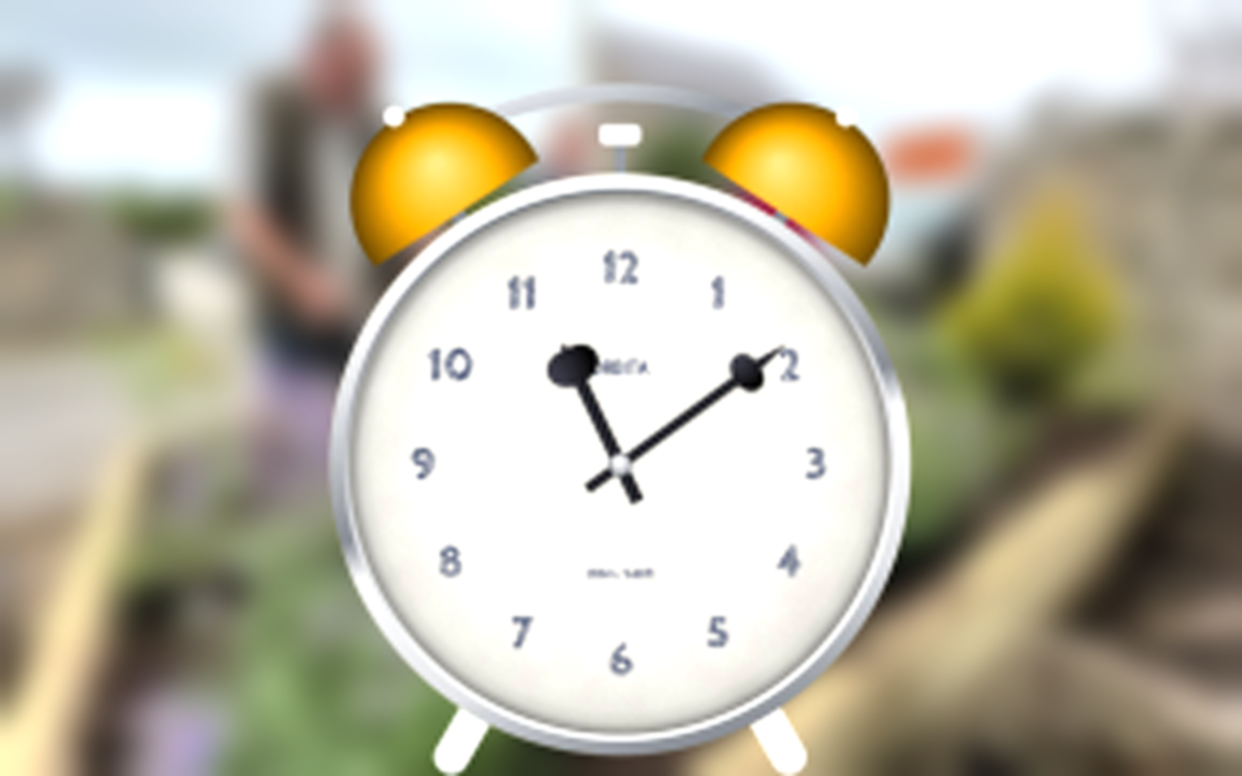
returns {"hour": 11, "minute": 9}
